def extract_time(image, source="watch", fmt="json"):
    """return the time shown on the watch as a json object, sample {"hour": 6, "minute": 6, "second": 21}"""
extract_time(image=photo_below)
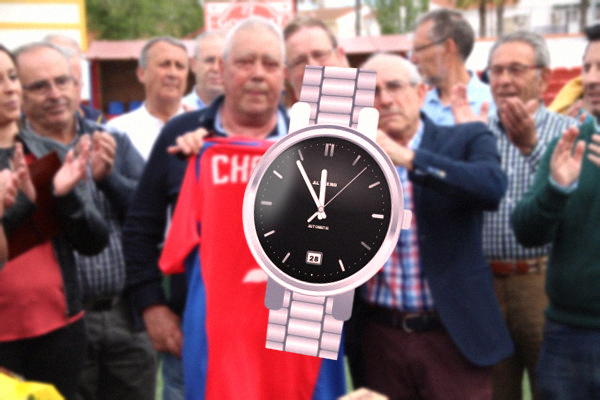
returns {"hour": 11, "minute": 54, "second": 7}
